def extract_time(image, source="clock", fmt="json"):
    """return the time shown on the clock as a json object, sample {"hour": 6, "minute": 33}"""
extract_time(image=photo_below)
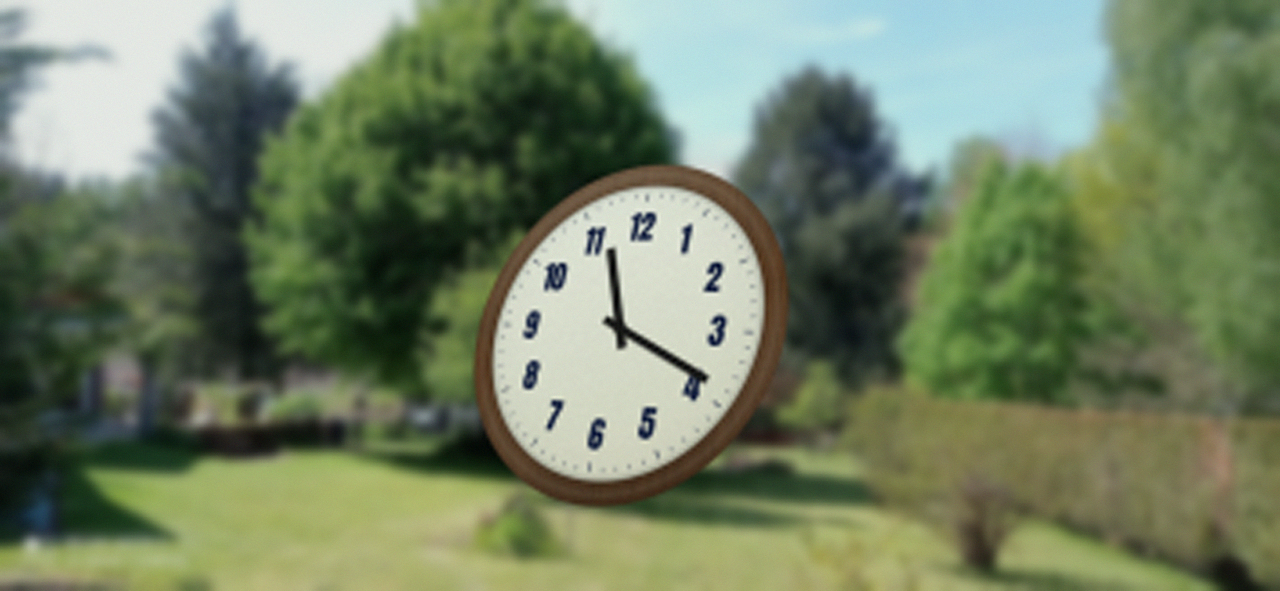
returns {"hour": 11, "minute": 19}
